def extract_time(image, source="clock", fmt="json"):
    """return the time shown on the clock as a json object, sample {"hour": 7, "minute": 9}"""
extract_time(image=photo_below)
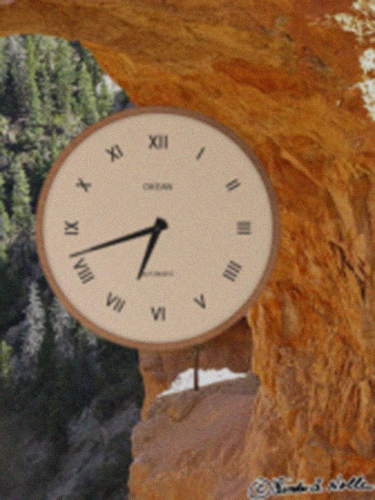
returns {"hour": 6, "minute": 42}
